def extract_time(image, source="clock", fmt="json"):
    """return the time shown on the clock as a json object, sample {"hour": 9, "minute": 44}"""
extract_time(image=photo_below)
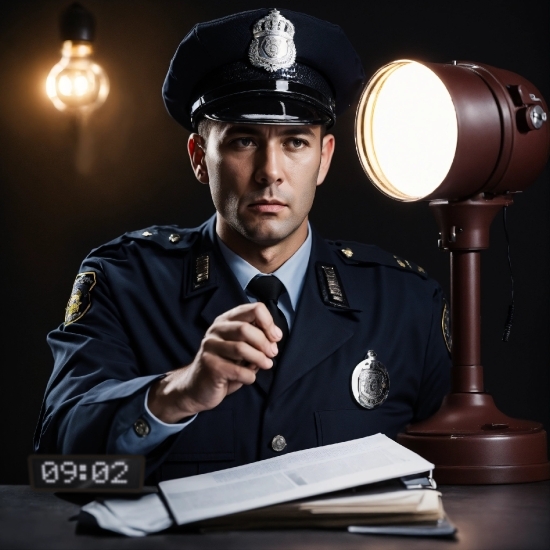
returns {"hour": 9, "minute": 2}
